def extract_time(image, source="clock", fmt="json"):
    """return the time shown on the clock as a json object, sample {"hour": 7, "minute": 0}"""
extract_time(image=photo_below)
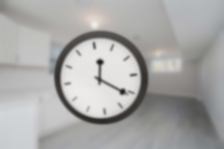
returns {"hour": 12, "minute": 21}
